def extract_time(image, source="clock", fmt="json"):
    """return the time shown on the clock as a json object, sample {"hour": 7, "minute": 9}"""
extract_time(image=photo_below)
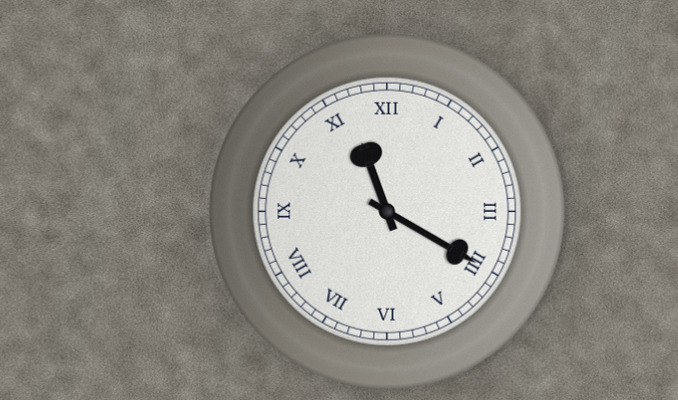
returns {"hour": 11, "minute": 20}
